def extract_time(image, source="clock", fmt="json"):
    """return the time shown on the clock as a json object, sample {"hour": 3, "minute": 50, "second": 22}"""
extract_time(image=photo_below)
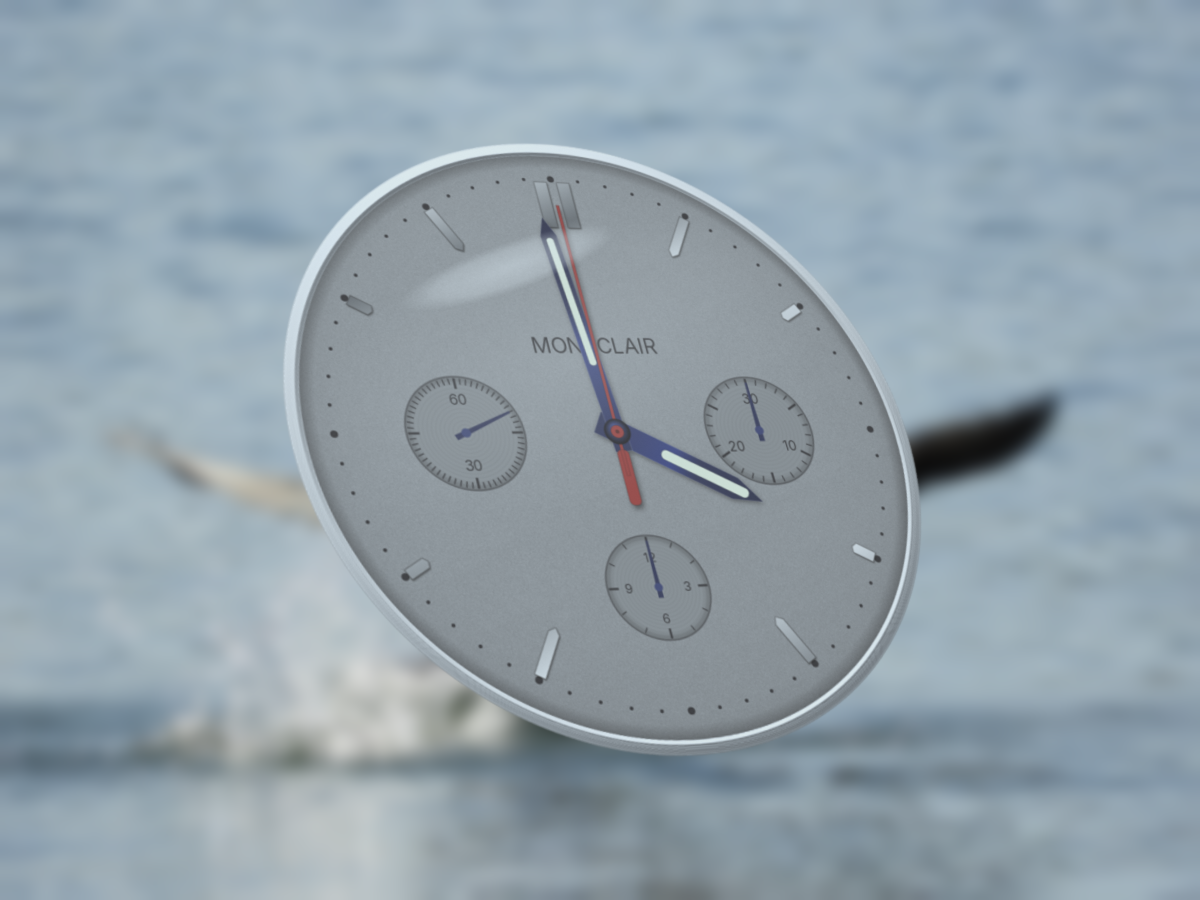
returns {"hour": 3, "minute": 59, "second": 11}
